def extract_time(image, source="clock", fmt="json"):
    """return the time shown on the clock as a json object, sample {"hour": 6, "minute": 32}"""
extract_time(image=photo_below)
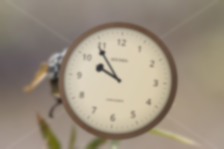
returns {"hour": 9, "minute": 54}
